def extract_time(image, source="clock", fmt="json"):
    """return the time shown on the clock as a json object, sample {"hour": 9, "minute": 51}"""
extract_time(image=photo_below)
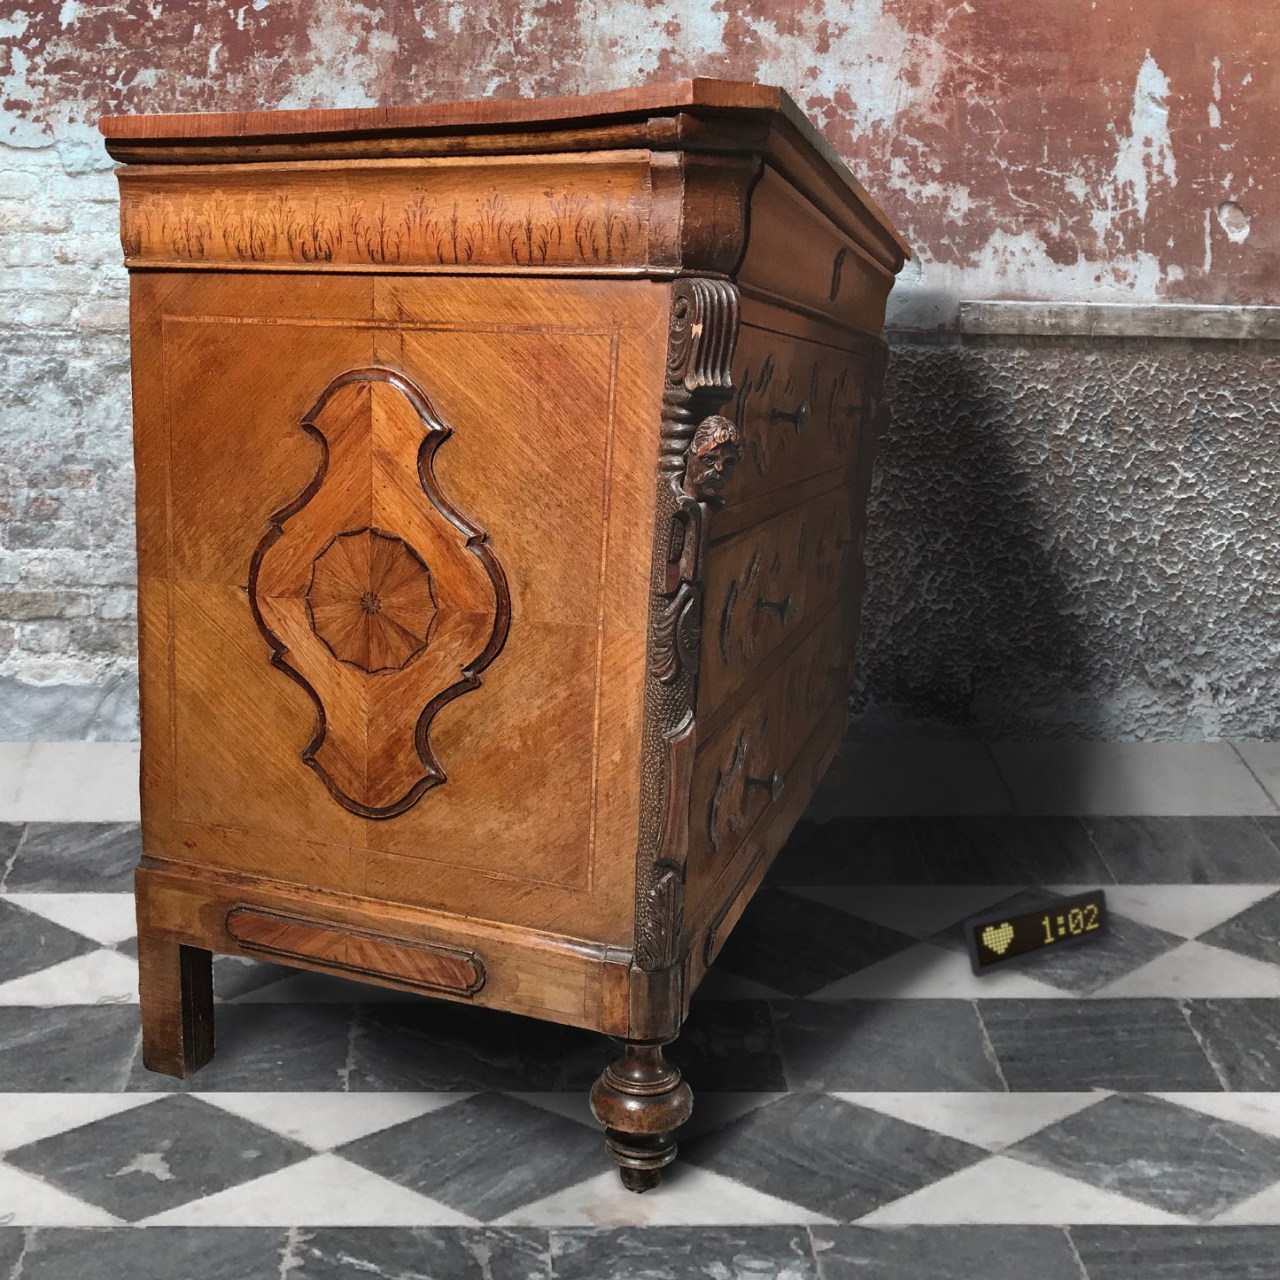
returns {"hour": 1, "minute": 2}
